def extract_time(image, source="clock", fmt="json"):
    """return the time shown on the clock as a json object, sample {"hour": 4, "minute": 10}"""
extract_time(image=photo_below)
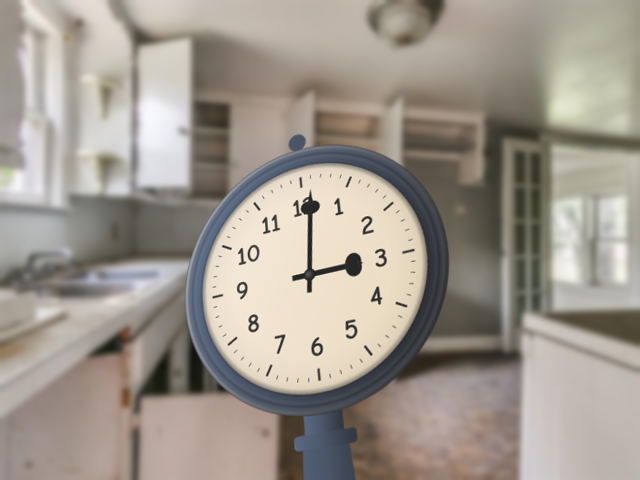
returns {"hour": 3, "minute": 1}
